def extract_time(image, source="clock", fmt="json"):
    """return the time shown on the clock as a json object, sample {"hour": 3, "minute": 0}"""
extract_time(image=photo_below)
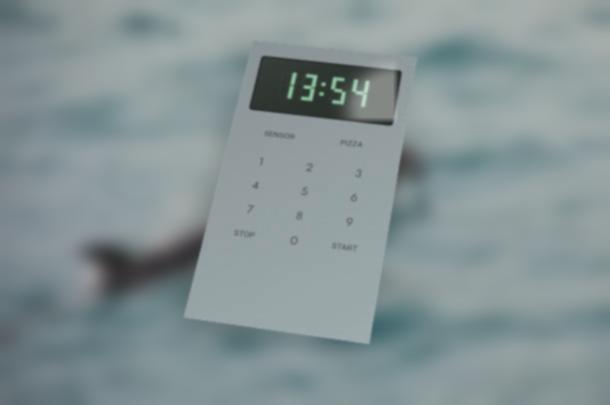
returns {"hour": 13, "minute": 54}
